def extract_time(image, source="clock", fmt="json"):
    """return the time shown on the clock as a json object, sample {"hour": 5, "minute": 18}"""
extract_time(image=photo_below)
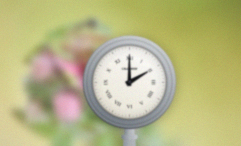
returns {"hour": 2, "minute": 0}
